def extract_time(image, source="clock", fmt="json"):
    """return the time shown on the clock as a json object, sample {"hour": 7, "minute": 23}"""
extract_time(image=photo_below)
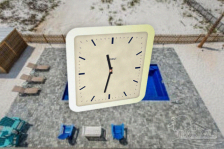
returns {"hour": 11, "minute": 32}
